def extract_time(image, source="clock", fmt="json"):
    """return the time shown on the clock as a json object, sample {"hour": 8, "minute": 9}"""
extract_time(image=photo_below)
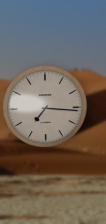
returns {"hour": 7, "minute": 16}
